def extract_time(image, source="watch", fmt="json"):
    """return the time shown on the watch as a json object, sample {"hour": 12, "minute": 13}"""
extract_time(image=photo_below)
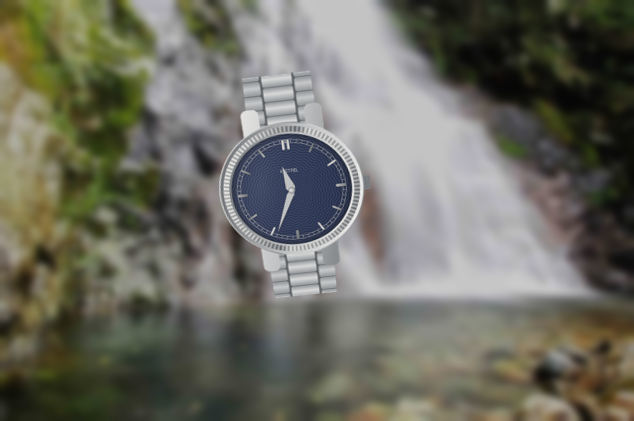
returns {"hour": 11, "minute": 34}
